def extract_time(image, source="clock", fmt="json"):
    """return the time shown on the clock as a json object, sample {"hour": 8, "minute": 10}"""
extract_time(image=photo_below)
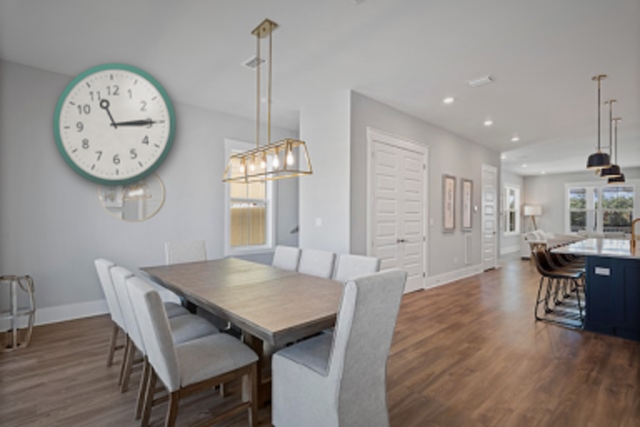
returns {"hour": 11, "minute": 15}
